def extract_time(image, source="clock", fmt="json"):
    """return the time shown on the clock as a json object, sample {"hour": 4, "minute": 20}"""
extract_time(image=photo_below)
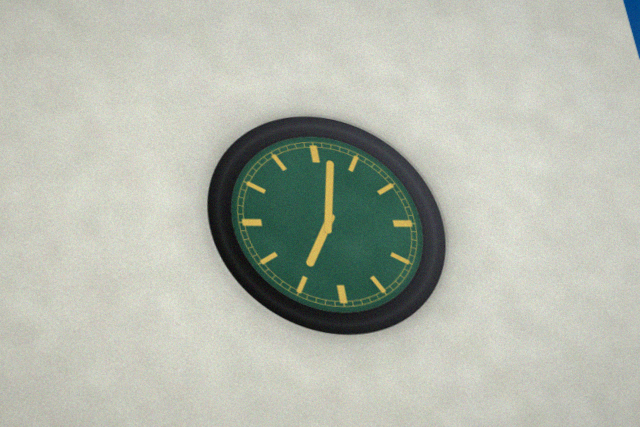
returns {"hour": 7, "minute": 2}
